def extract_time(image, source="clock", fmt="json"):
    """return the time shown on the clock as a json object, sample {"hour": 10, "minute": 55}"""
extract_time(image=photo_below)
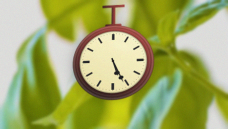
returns {"hour": 5, "minute": 26}
